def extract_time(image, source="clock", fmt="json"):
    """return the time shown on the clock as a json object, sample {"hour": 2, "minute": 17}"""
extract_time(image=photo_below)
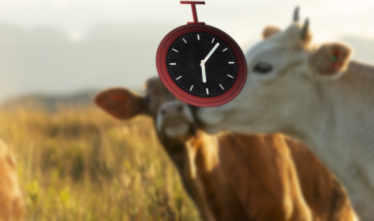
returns {"hour": 6, "minute": 7}
